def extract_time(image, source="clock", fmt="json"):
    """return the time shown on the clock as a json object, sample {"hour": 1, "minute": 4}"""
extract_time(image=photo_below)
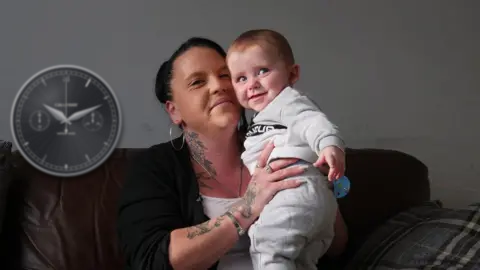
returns {"hour": 10, "minute": 11}
